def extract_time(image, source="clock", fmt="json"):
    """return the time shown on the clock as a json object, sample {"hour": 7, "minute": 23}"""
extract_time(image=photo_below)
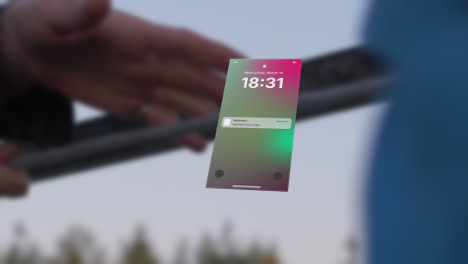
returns {"hour": 18, "minute": 31}
